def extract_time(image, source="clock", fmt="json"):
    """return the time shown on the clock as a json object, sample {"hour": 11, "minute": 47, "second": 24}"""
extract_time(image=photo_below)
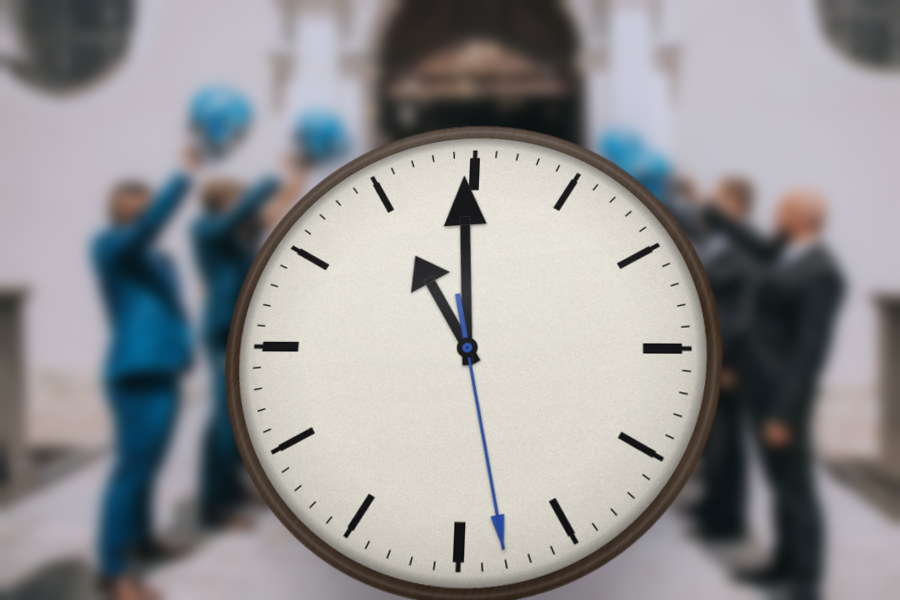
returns {"hour": 10, "minute": 59, "second": 28}
